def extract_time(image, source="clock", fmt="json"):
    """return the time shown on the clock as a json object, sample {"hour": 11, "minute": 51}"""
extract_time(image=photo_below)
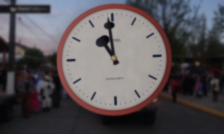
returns {"hour": 10, "minute": 59}
